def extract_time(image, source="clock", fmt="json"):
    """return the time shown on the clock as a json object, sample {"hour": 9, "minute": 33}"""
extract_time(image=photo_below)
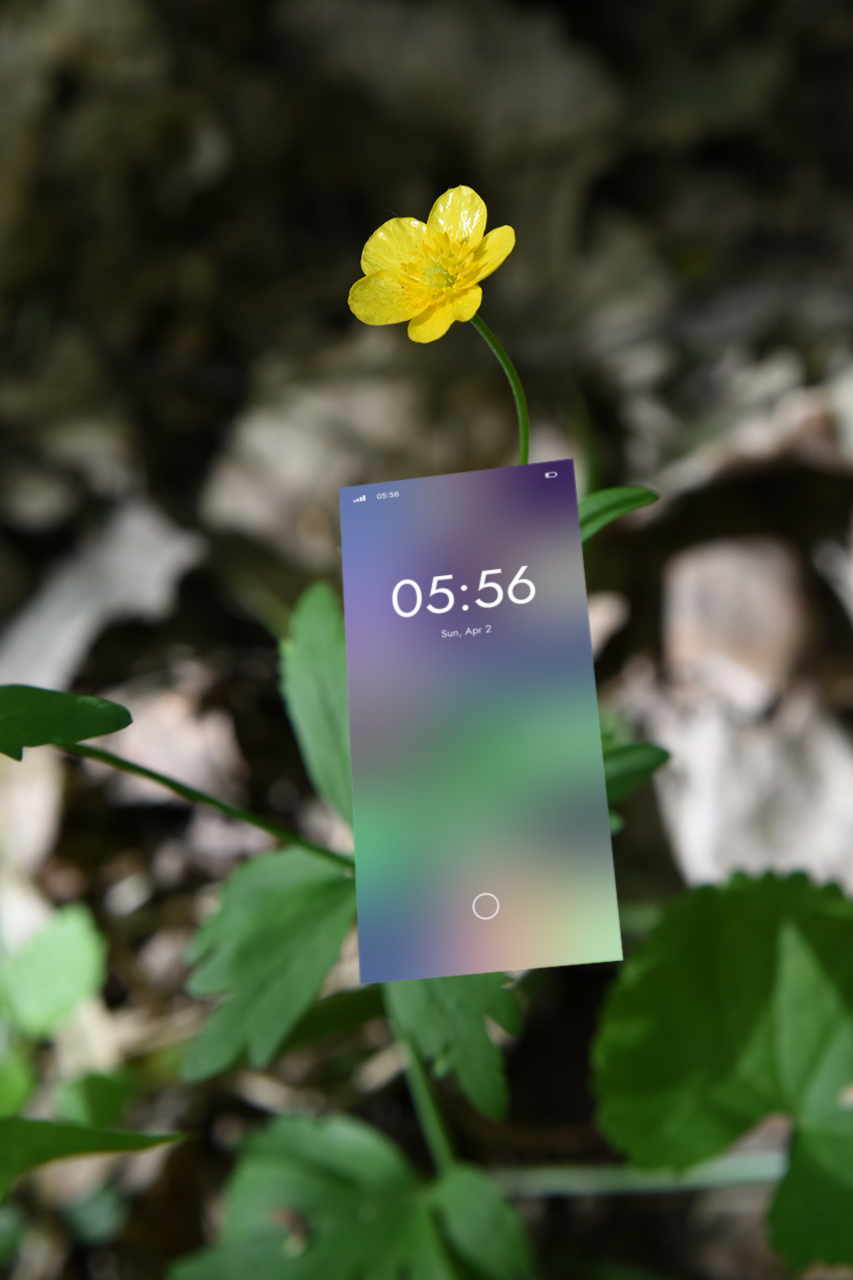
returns {"hour": 5, "minute": 56}
